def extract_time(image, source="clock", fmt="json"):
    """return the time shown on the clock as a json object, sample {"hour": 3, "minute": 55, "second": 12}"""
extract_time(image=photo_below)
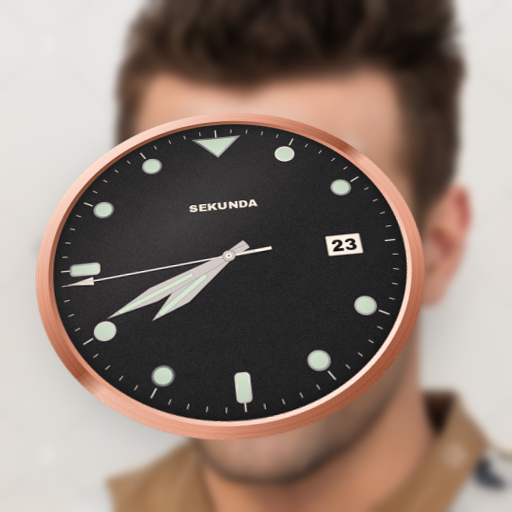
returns {"hour": 7, "minute": 40, "second": 44}
